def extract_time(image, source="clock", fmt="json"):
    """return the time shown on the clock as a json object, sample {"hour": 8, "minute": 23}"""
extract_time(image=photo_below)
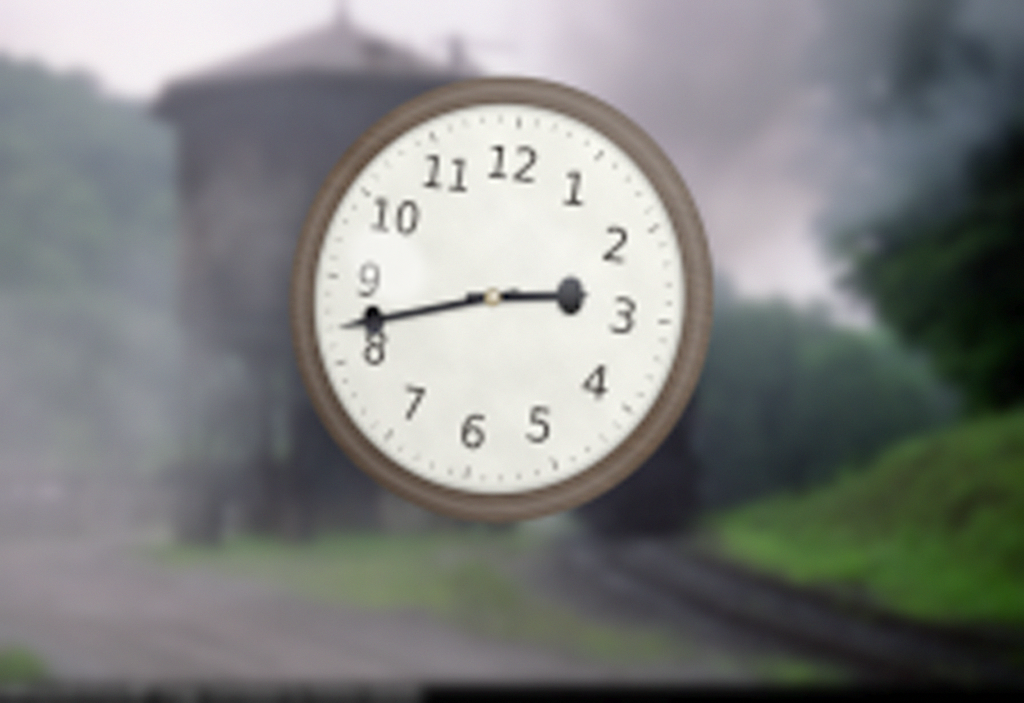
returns {"hour": 2, "minute": 42}
